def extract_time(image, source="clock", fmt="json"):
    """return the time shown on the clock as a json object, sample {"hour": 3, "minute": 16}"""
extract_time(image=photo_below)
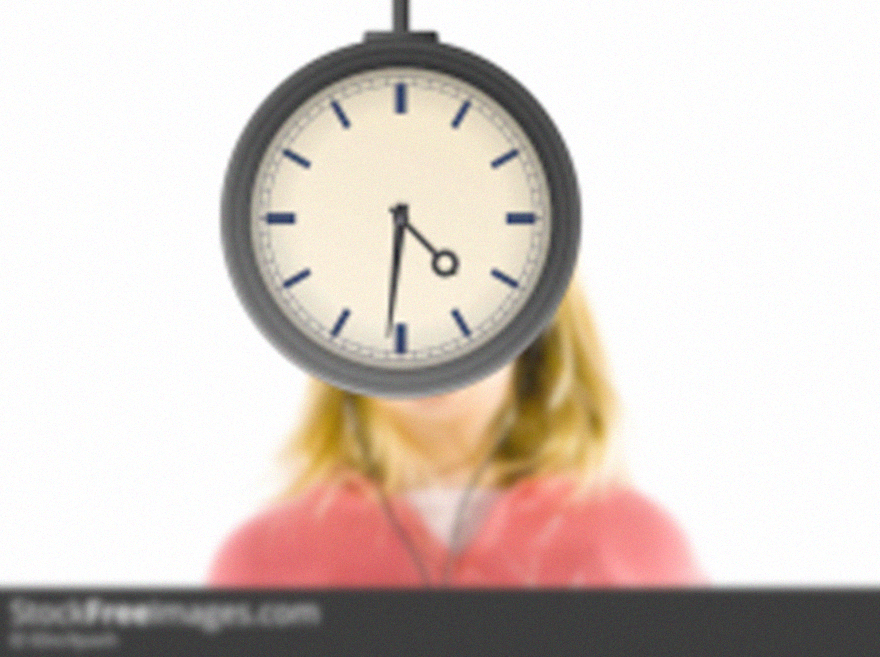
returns {"hour": 4, "minute": 31}
